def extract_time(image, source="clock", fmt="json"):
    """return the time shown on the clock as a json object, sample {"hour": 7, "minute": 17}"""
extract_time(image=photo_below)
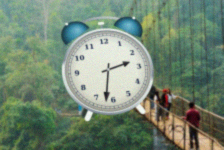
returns {"hour": 2, "minute": 32}
